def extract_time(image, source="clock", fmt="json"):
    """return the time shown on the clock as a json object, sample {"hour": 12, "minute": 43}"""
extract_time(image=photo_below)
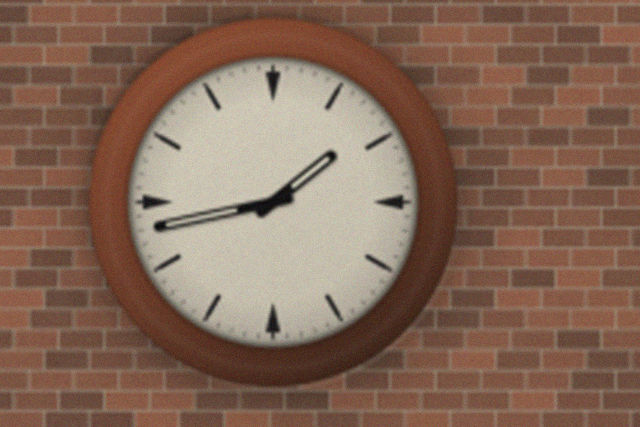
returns {"hour": 1, "minute": 43}
